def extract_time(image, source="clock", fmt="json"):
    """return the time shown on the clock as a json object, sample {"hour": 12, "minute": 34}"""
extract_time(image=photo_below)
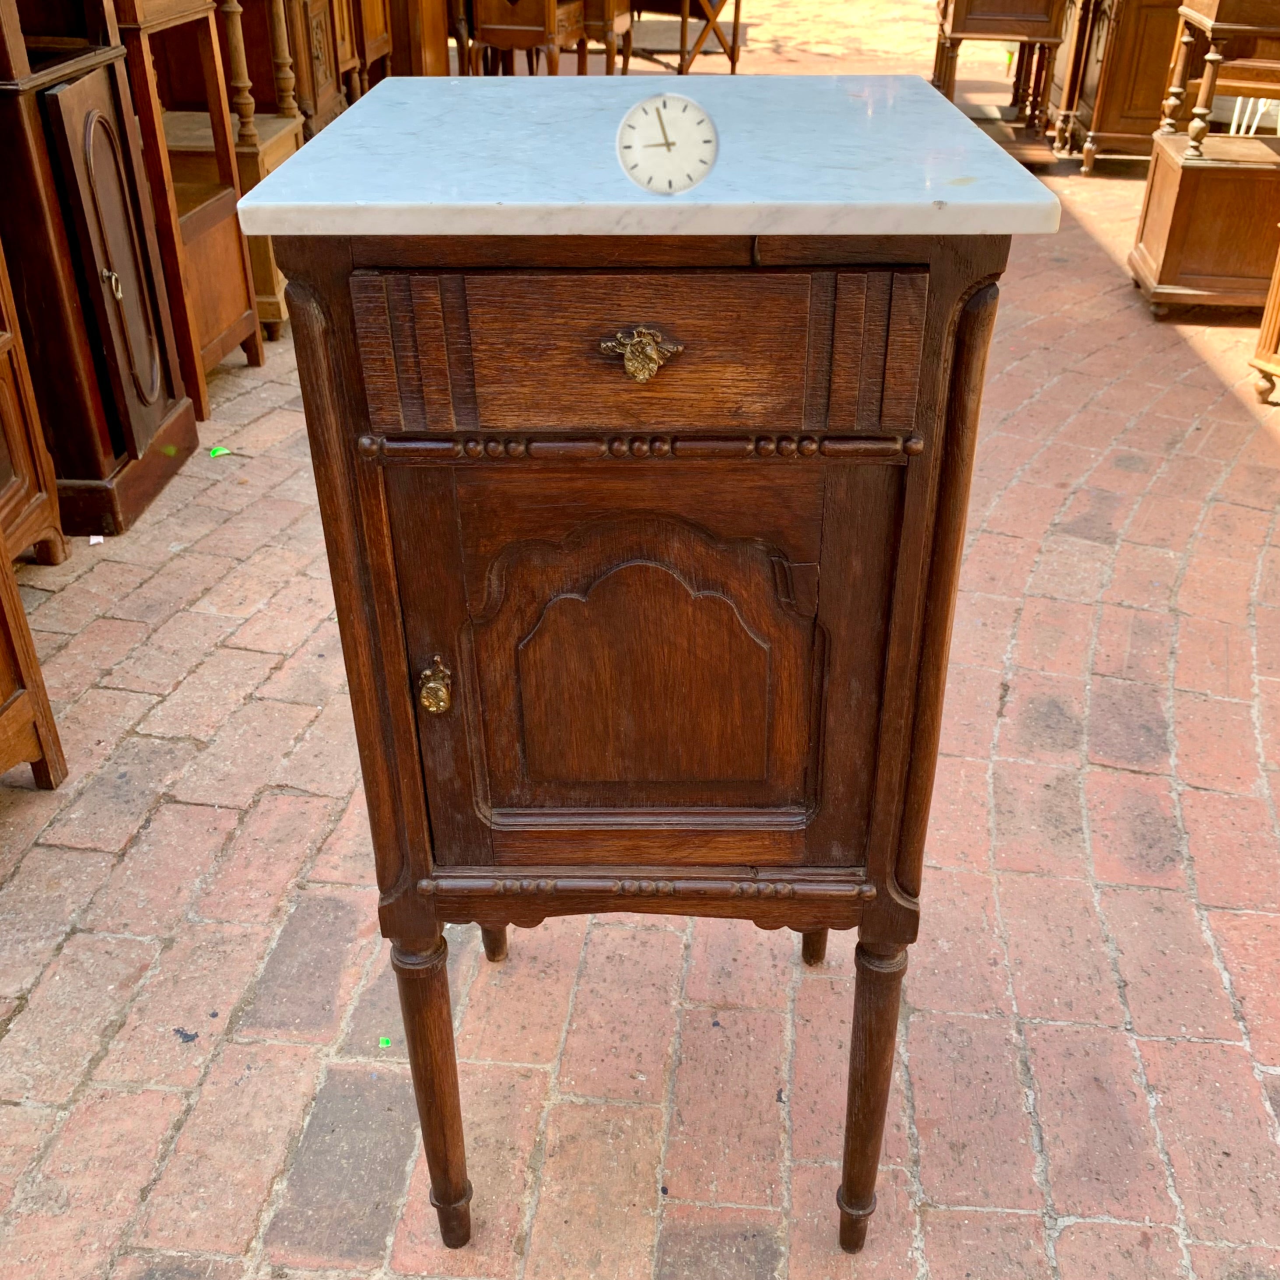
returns {"hour": 8, "minute": 58}
